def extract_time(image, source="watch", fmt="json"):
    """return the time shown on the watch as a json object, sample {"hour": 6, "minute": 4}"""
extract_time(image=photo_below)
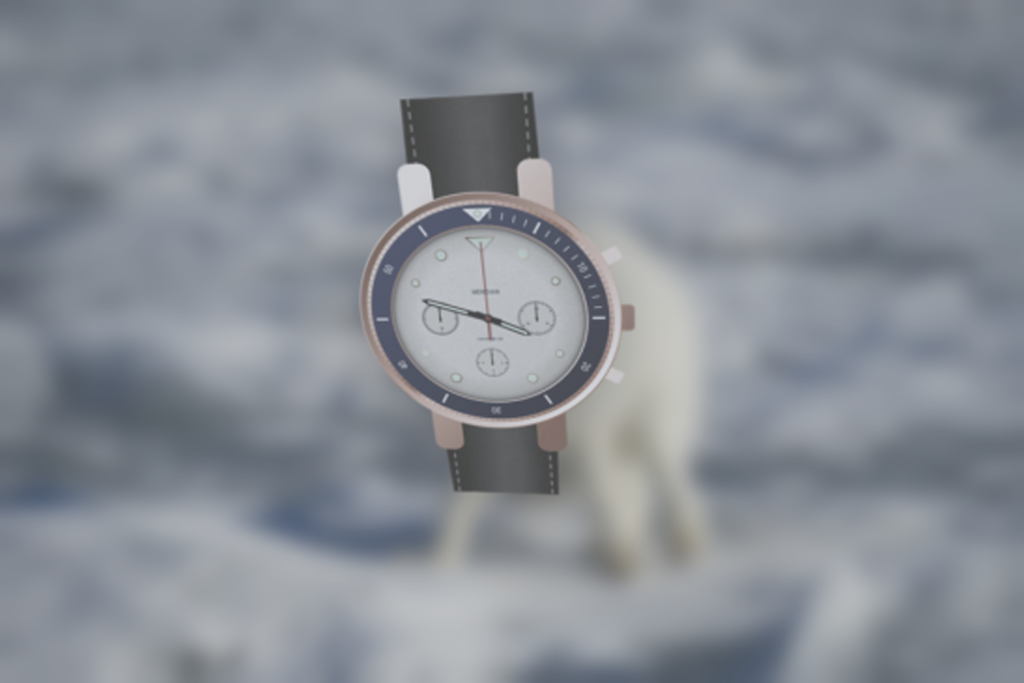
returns {"hour": 3, "minute": 48}
